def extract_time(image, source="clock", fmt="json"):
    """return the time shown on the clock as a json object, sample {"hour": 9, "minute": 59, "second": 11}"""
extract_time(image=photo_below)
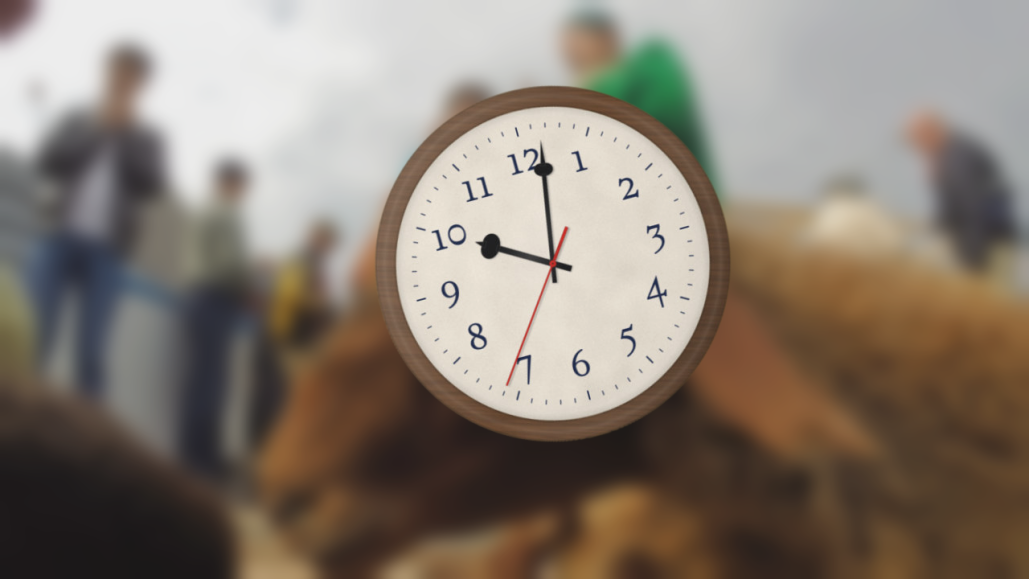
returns {"hour": 10, "minute": 1, "second": 36}
